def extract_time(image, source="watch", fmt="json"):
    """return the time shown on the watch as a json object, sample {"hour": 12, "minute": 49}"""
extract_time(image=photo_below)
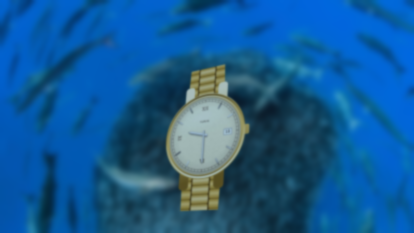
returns {"hour": 9, "minute": 30}
